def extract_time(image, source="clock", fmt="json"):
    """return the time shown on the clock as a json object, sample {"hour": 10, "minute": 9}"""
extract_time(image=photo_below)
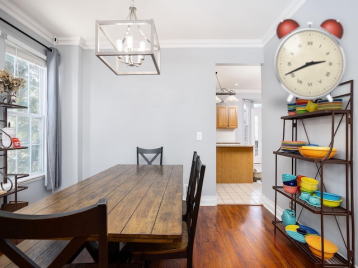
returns {"hour": 2, "minute": 41}
